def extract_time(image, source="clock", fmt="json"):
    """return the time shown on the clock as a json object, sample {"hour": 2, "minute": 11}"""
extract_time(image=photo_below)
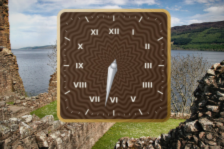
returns {"hour": 6, "minute": 32}
